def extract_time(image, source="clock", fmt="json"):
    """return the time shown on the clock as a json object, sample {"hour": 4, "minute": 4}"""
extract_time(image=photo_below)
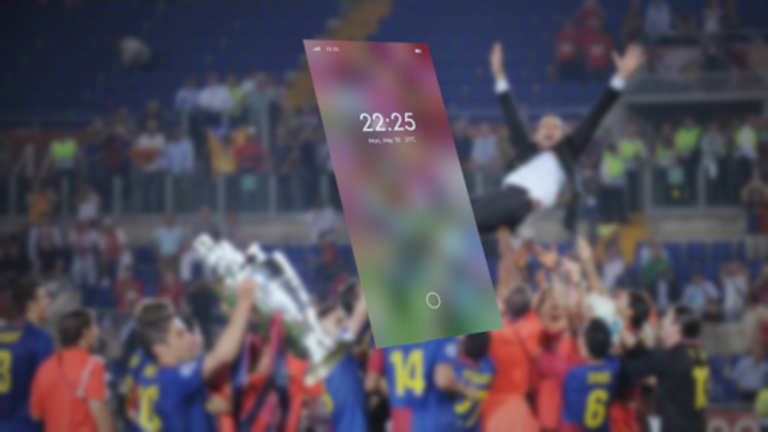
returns {"hour": 22, "minute": 25}
